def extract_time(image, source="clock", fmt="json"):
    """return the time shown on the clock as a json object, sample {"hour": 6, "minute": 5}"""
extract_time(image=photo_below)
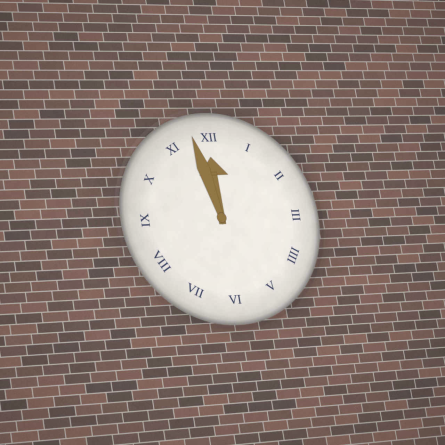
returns {"hour": 11, "minute": 58}
